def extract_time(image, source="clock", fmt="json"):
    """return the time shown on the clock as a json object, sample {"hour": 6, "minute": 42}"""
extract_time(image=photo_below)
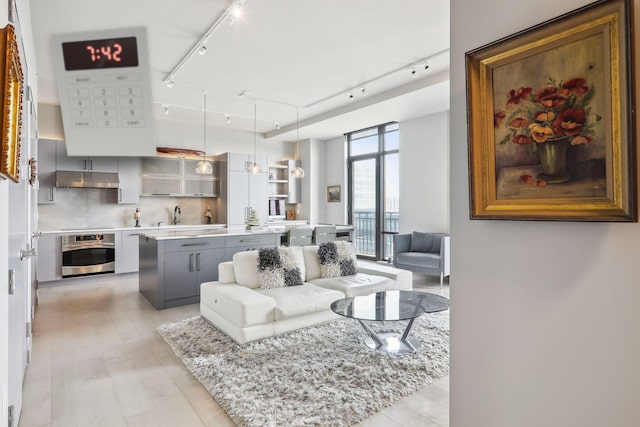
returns {"hour": 7, "minute": 42}
